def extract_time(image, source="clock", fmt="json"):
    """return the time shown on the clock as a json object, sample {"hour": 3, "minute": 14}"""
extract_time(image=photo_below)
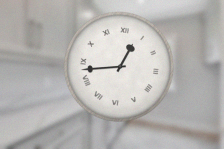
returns {"hour": 12, "minute": 43}
